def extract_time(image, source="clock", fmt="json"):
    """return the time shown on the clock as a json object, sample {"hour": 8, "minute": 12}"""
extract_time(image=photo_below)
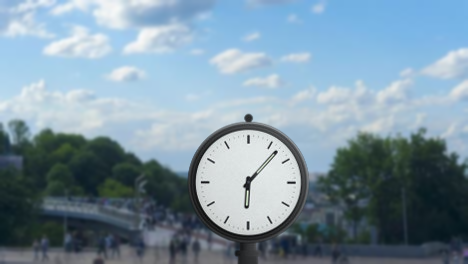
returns {"hour": 6, "minute": 7}
